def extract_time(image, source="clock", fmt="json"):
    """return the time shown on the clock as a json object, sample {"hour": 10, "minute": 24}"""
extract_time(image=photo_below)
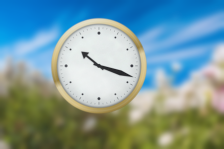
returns {"hour": 10, "minute": 18}
